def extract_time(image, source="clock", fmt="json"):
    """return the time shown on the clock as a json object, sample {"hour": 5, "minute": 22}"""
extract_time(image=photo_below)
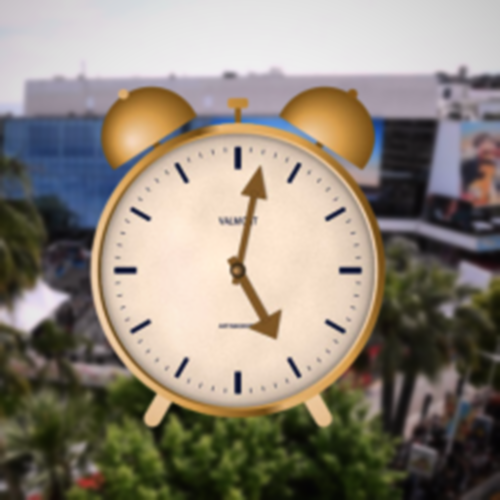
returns {"hour": 5, "minute": 2}
